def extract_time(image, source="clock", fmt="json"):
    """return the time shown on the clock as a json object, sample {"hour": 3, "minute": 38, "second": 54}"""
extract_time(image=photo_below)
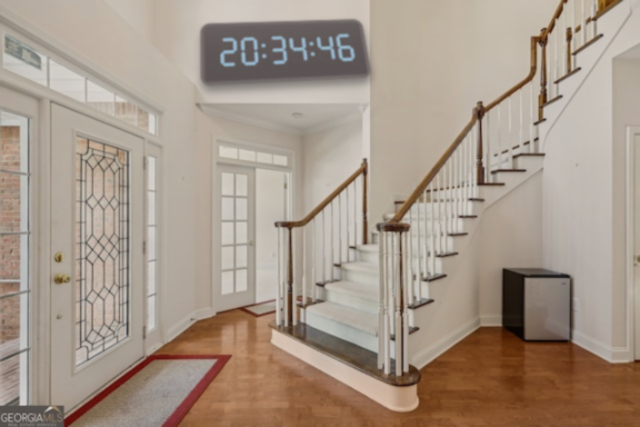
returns {"hour": 20, "minute": 34, "second": 46}
